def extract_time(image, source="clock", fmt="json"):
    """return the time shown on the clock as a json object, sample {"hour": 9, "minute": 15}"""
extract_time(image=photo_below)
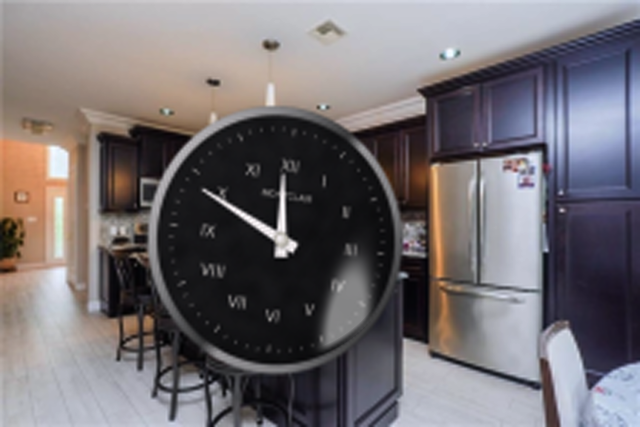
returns {"hour": 11, "minute": 49}
